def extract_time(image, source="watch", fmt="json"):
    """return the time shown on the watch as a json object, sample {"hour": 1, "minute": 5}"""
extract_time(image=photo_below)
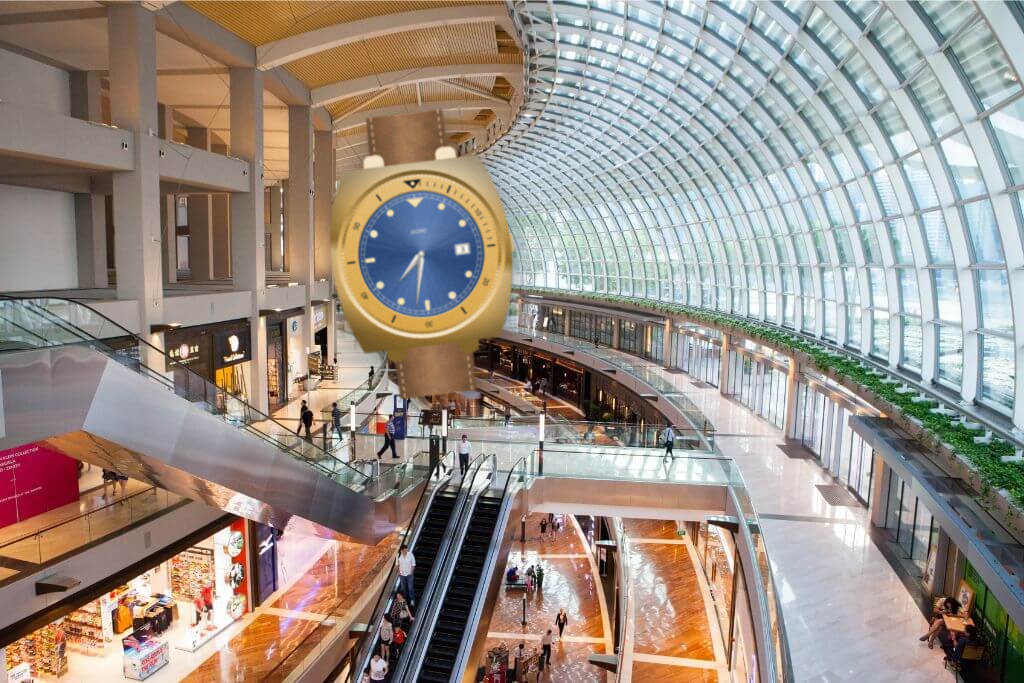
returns {"hour": 7, "minute": 32}
